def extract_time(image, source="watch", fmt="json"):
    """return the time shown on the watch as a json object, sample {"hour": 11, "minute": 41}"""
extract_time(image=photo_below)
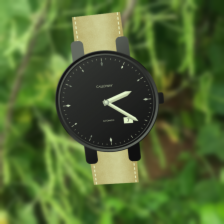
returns {"hour": 2, "minute": 21}
